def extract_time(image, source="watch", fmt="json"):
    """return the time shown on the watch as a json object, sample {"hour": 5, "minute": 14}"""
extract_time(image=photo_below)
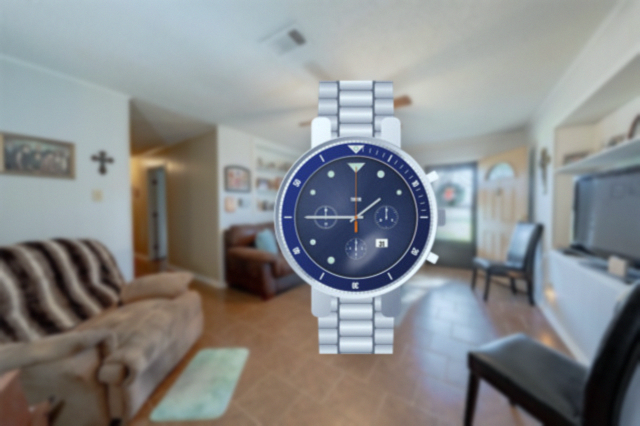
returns {"hour": 1, "minute": 45}
